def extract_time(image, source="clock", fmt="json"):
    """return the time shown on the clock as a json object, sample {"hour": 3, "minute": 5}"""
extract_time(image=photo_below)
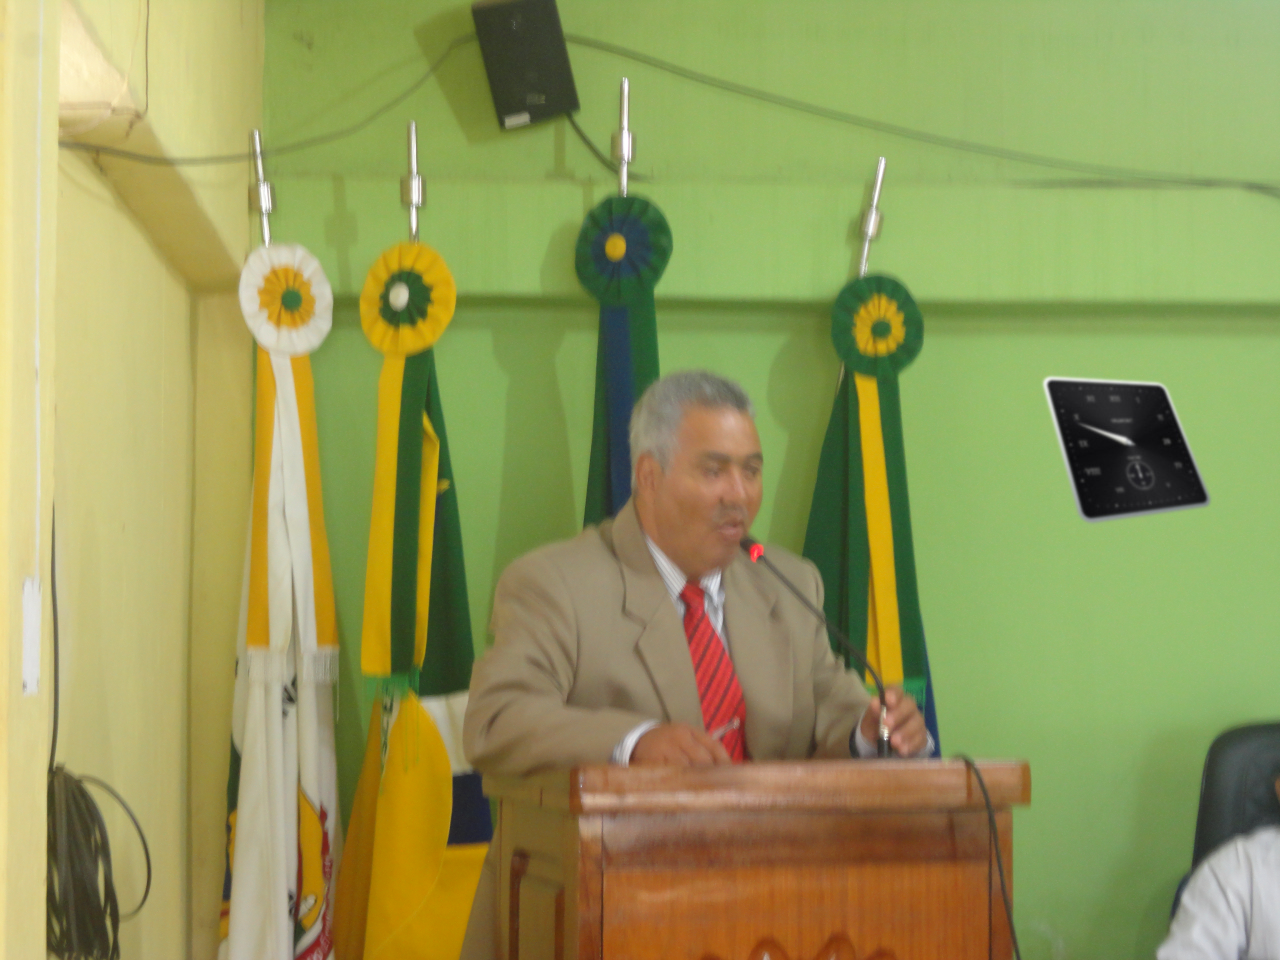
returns {"hour": 9, "minute": 49}
